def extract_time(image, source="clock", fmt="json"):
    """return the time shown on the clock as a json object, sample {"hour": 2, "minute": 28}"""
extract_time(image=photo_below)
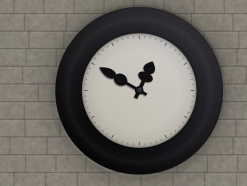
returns {"hour": 12, "minute": 50}
